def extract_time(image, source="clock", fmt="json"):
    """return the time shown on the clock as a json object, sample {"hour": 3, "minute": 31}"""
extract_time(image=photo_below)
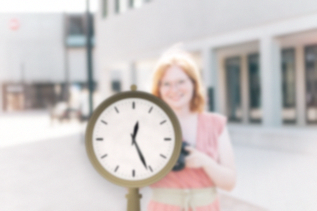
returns {"hour": 12, "minute": 26}
